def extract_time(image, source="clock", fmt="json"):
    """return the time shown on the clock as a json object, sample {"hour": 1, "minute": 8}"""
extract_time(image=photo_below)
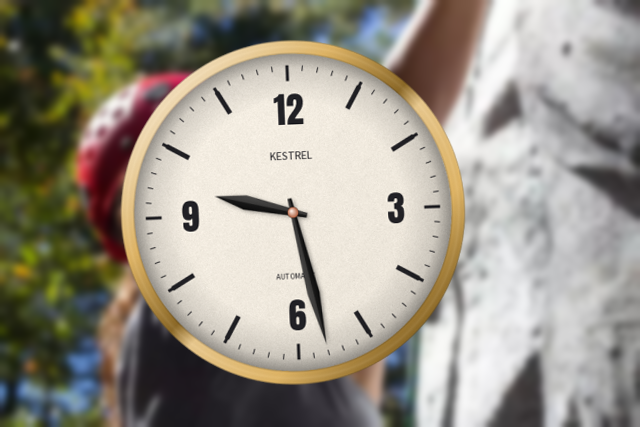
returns {"hour": 9, "minute": 28}
